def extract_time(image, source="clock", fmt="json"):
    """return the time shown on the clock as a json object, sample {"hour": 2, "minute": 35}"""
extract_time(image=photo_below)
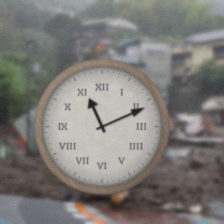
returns {"hour": 11, "minute": 11}
